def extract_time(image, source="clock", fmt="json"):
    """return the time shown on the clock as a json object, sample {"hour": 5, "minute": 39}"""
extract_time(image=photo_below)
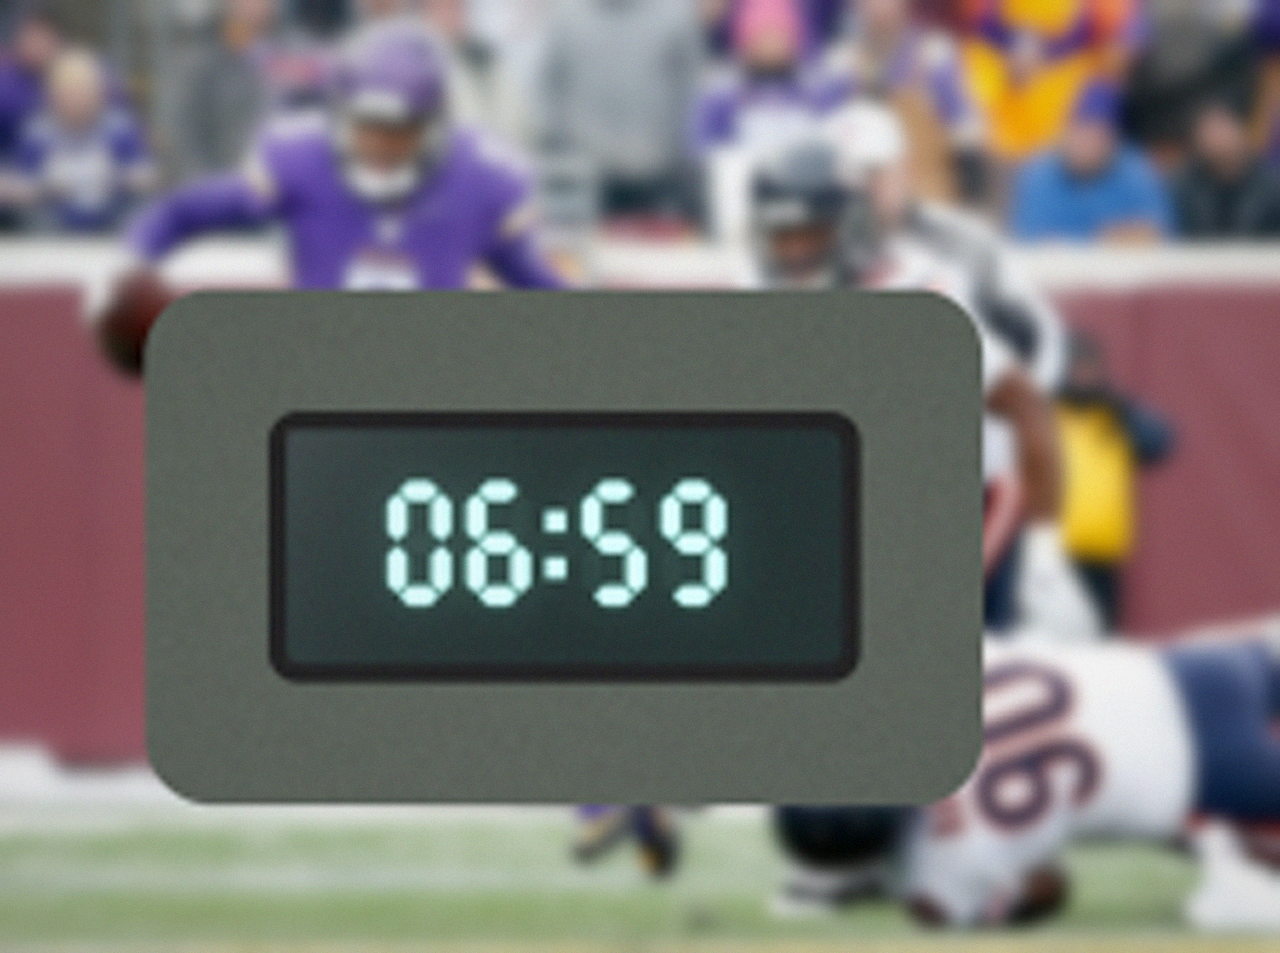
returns {"hour": 6, "minute": 59}
